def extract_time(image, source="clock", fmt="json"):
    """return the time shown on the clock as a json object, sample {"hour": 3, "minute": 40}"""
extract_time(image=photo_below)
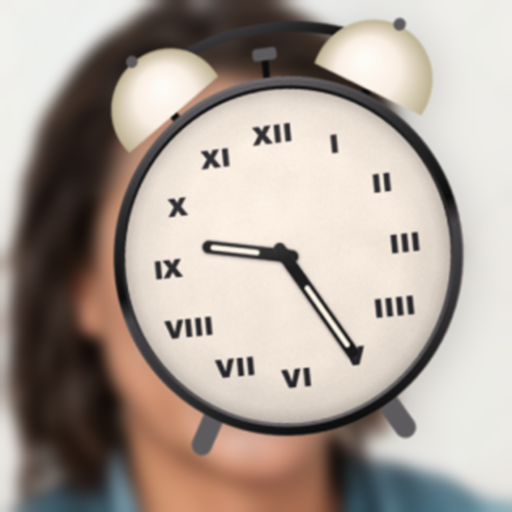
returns {"hour": 9, "minute": 25}
